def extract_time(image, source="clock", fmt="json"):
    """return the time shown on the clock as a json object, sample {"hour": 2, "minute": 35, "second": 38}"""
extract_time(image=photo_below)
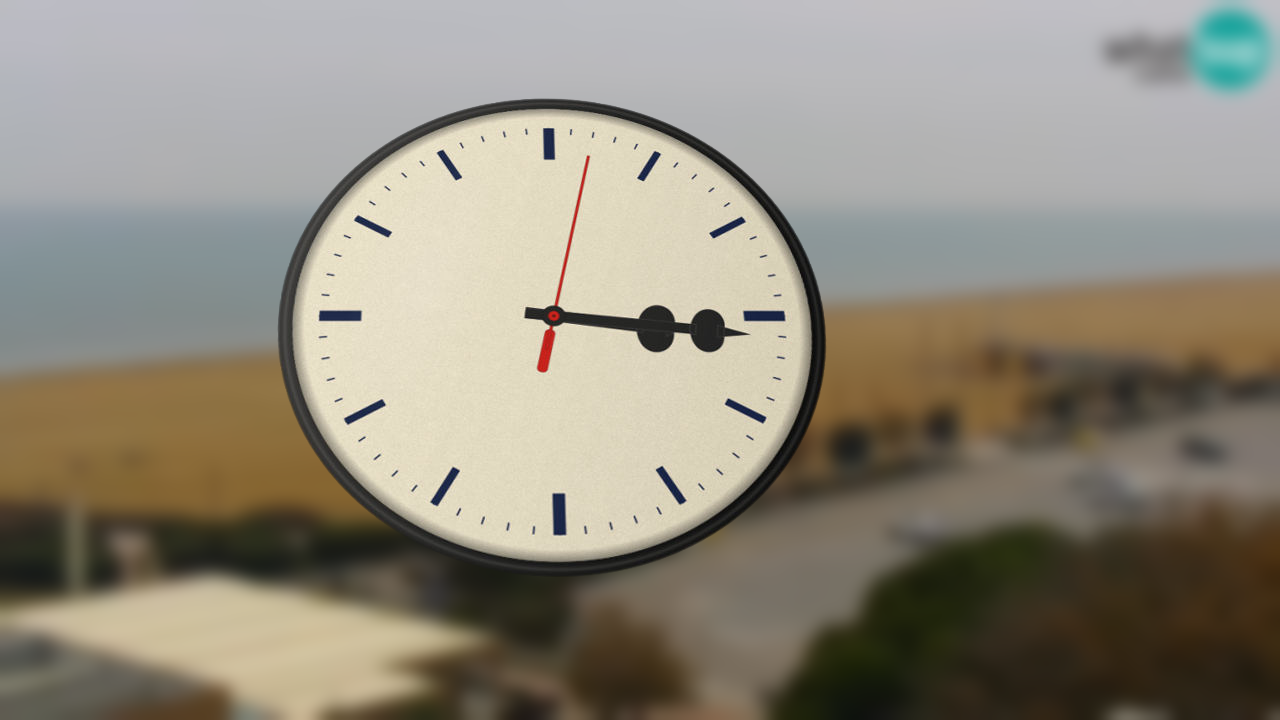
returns {"hour": 3, "minute": 16, "second": 2}
